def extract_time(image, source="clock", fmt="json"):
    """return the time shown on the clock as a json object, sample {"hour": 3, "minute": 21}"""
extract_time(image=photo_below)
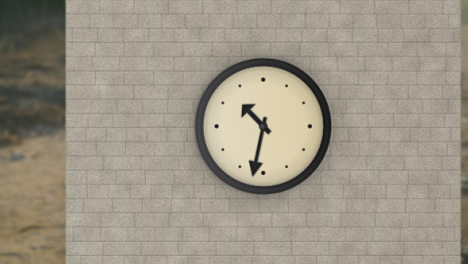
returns {"hour": 10, "minute": 32}
